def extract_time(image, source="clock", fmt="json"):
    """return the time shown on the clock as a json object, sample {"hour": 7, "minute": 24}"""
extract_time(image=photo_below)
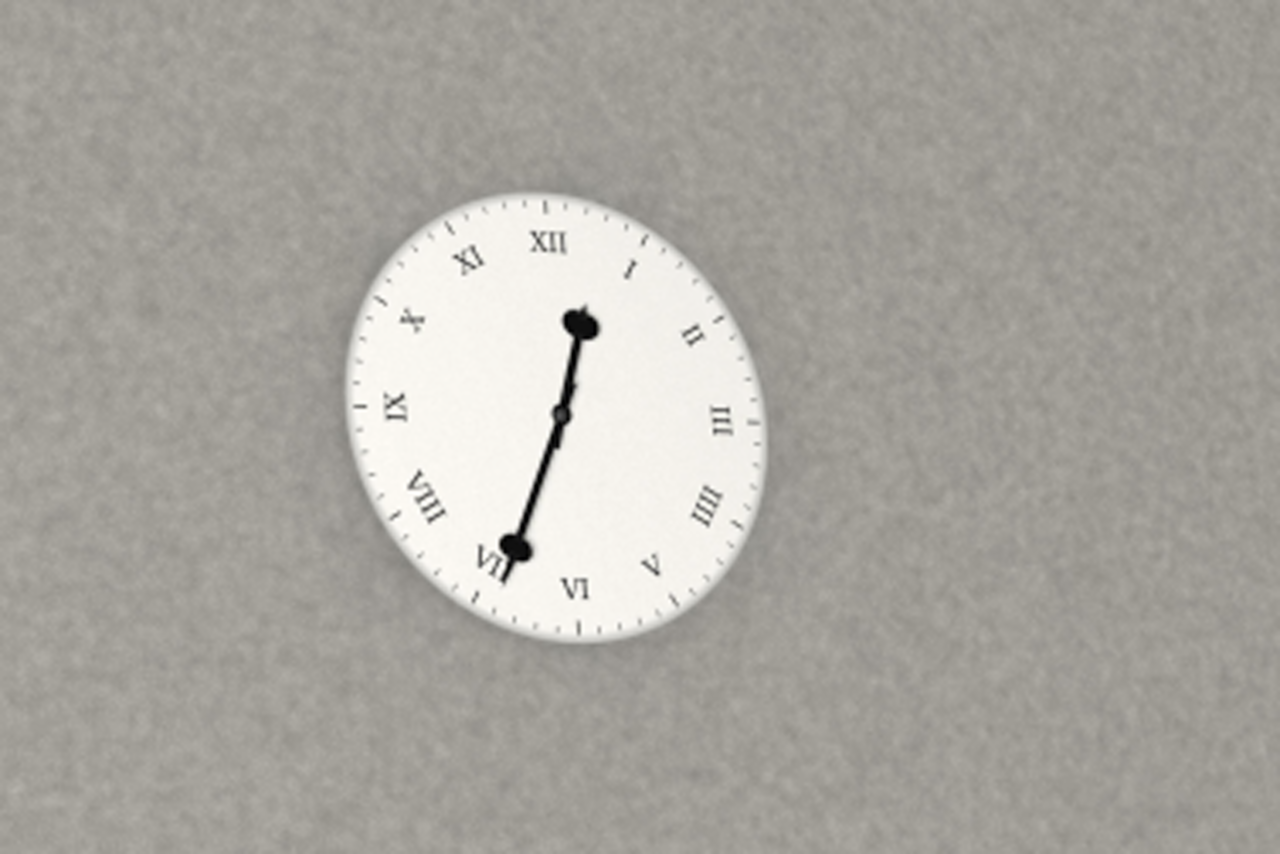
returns {"hour": 12, "minute": 34}
